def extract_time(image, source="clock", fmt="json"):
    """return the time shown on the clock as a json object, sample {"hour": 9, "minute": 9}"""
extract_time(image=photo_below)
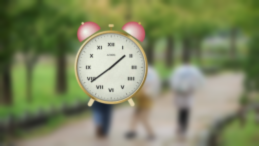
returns {"hour": 1, "minute": 39}
